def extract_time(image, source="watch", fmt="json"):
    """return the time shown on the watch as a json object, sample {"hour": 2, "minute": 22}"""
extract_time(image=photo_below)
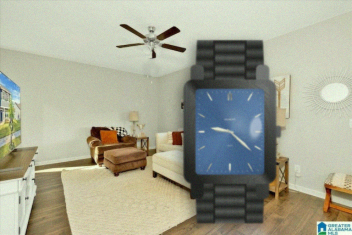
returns {"hour": 9, "minute": 22}
